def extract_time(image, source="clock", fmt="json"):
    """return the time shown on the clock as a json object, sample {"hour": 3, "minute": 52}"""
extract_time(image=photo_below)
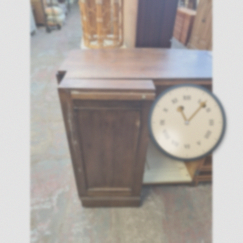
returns {"hour": 11, "minute": 7}
